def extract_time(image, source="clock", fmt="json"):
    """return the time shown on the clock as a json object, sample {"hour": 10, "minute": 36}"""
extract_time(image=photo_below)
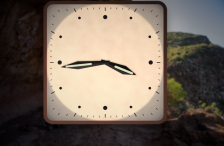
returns {"hour": 3, "minute": 44}
